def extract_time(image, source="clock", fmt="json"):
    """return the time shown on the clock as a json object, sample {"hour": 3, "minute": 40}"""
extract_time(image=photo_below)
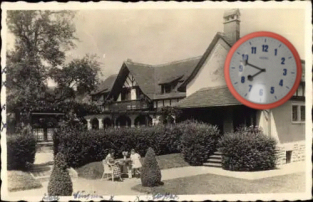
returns {"hour": 7, "minute": 48}
